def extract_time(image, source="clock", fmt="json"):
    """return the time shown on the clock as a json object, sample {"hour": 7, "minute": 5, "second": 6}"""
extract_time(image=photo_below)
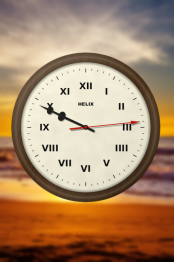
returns {"hour": 9, "minute": 49, "second": 14}
